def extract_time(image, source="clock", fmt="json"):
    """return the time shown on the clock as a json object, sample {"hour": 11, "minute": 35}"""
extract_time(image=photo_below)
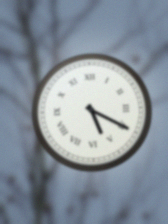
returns {"hour": 5, "minute": 20}
